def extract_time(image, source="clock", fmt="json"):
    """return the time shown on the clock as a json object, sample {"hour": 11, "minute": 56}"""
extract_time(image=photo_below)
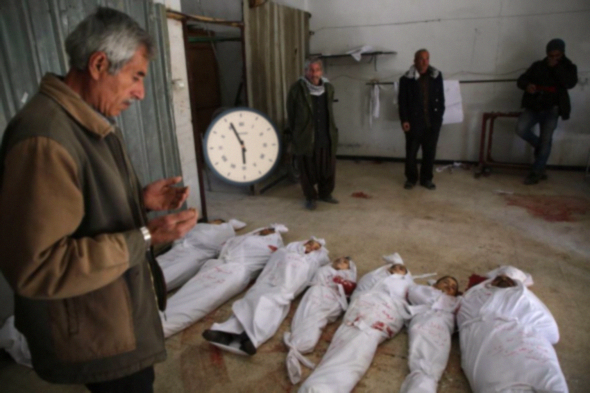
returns {"hour": 5, "minute": 56}
